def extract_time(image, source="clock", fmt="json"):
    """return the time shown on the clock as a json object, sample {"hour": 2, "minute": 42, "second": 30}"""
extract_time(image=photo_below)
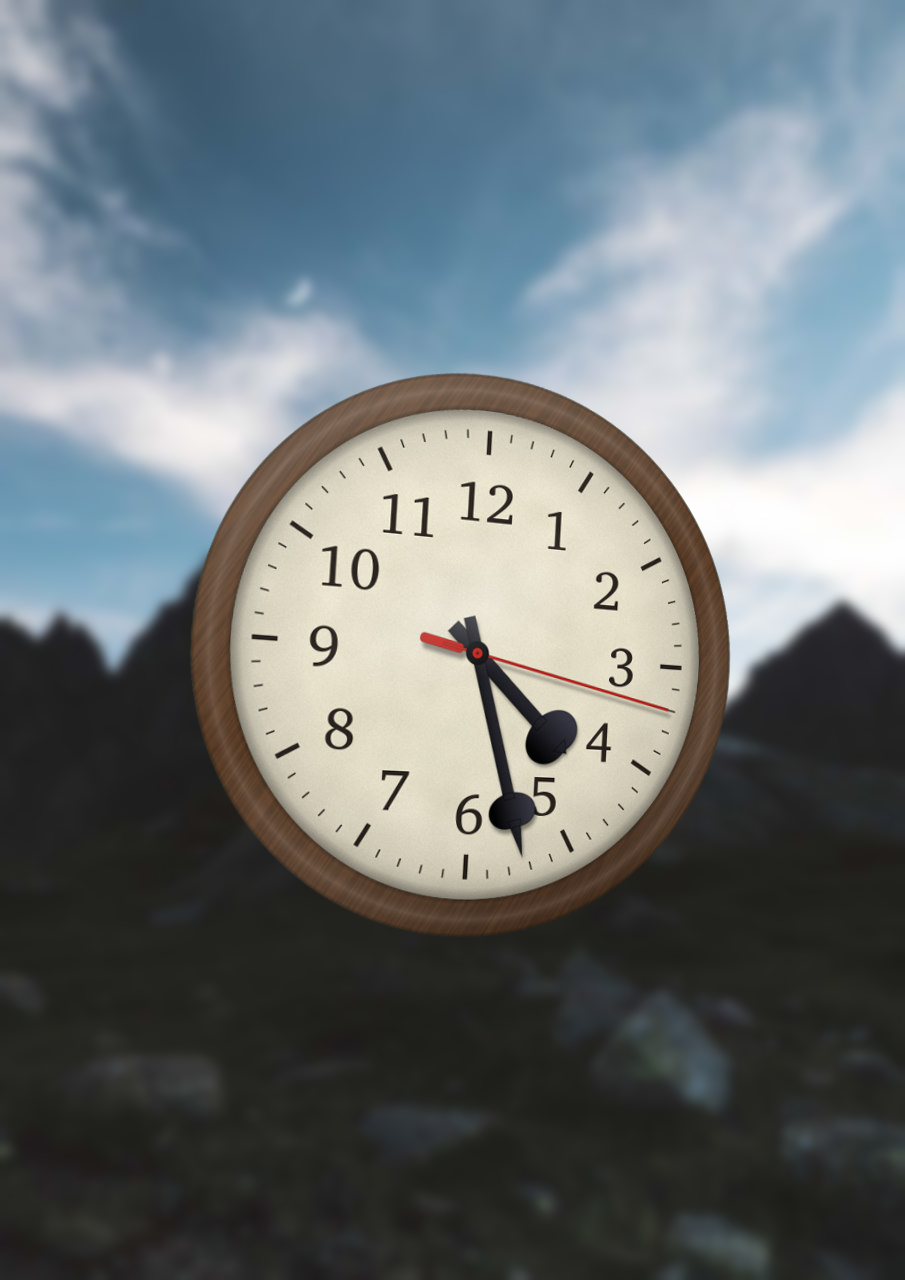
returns {"hour": 4, "minute": 27, "second": 17}
